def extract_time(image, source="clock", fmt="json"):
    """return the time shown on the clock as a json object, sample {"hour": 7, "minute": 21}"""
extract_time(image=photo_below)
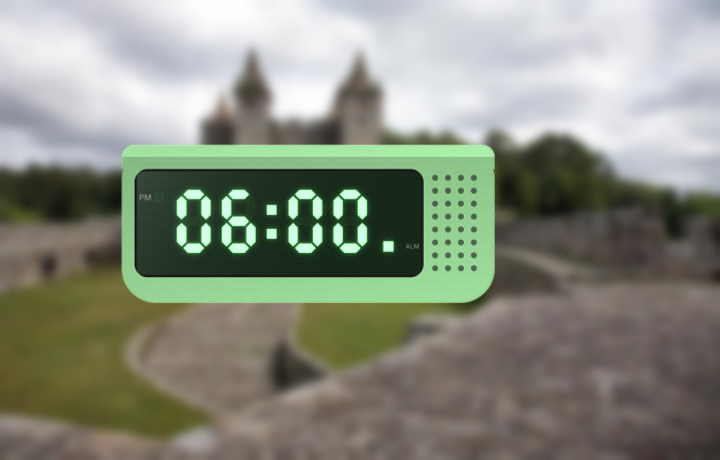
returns {"hour": 6, "minute": 0}
